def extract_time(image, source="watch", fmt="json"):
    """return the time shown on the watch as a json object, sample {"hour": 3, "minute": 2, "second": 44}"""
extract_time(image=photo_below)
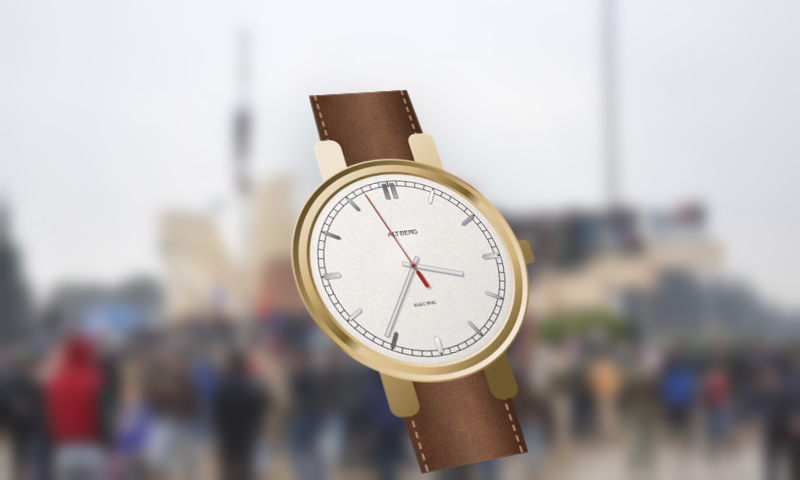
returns {"hour": 3, "minute": 35, "second": 57}
